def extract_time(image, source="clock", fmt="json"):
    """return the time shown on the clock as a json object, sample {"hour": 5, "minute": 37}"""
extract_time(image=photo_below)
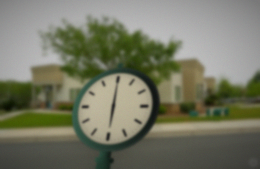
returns {"hour": 6, "minute": 0}
